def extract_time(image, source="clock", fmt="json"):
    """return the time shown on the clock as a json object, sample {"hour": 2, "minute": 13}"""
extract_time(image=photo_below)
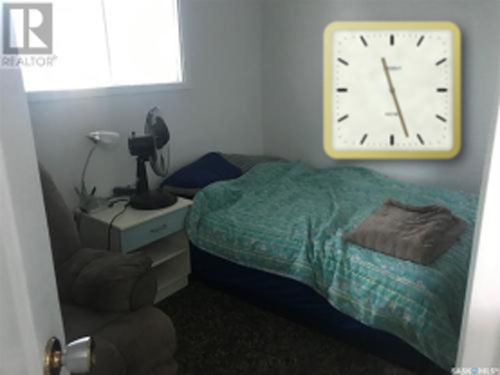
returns {"hour": 11, "minute": 27}
